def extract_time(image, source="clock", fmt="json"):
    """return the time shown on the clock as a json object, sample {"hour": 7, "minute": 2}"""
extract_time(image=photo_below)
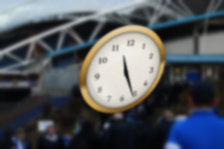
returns {"hour": 11, "minute": 26}
